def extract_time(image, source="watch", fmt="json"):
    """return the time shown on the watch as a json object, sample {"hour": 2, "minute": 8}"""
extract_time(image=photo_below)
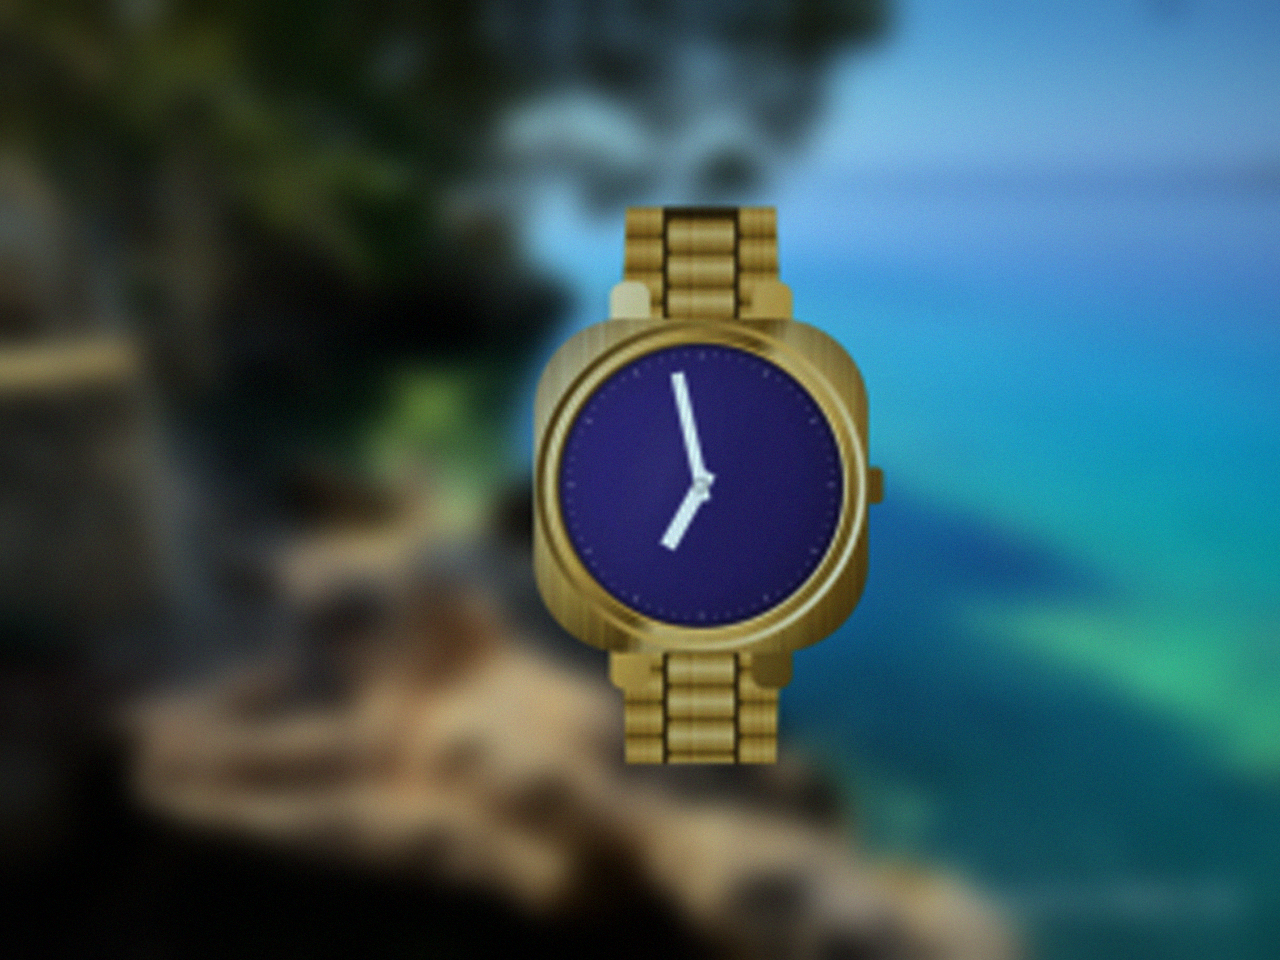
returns {"hour": 6, "minute": 58}
